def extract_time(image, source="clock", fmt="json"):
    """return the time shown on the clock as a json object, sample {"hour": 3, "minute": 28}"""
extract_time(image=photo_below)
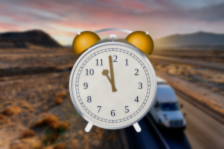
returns {"hour": 10, "minute": 59}
